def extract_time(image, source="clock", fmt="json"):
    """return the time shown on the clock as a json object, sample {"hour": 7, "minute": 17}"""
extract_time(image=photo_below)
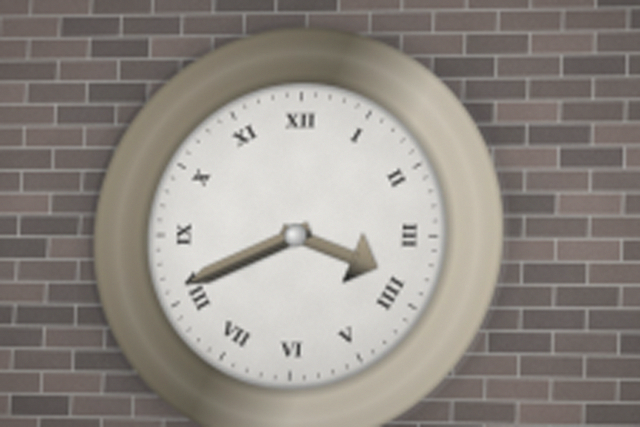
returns {"hour": 3, "minute": 41}
